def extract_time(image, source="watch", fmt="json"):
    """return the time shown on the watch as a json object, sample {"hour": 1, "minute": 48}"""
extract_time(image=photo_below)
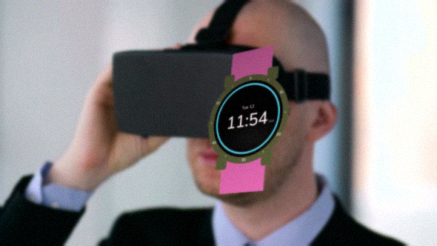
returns {"hour": 11, "minute": 54}
